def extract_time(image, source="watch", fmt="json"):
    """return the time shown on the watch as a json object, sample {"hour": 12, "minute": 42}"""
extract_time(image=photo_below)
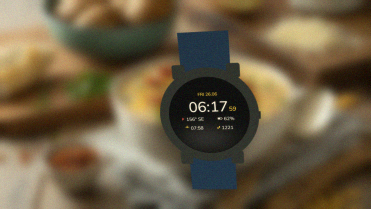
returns {"hour": 6, "minute": 17}
